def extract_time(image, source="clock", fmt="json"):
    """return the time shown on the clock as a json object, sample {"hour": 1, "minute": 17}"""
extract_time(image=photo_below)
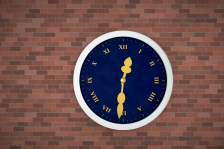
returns {"hour": 12, "minute": 31}
